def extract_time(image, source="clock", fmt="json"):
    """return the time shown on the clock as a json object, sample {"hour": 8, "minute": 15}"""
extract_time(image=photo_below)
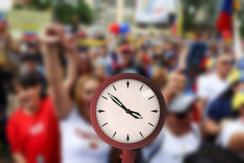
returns {"hour": 3, "minute": 52}
